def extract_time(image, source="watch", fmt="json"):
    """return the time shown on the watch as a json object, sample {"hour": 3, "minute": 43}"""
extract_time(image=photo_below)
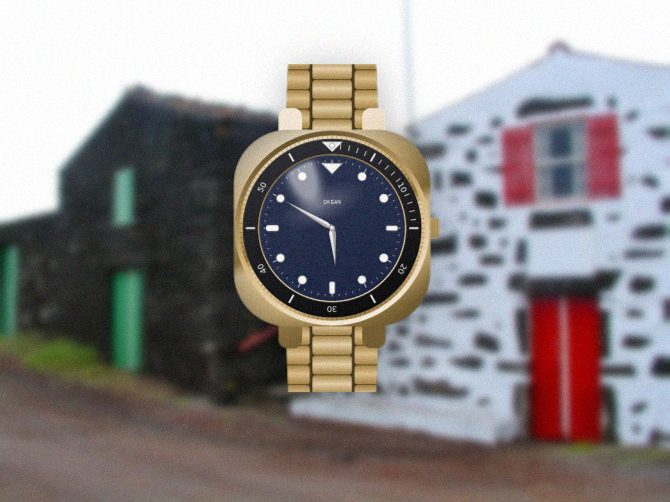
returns {"hour": 5, "minute": 50}
